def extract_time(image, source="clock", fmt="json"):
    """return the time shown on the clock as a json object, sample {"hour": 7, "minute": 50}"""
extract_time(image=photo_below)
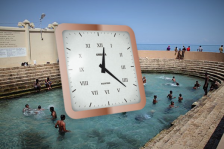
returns {"hour": 12, "minute": 22}
